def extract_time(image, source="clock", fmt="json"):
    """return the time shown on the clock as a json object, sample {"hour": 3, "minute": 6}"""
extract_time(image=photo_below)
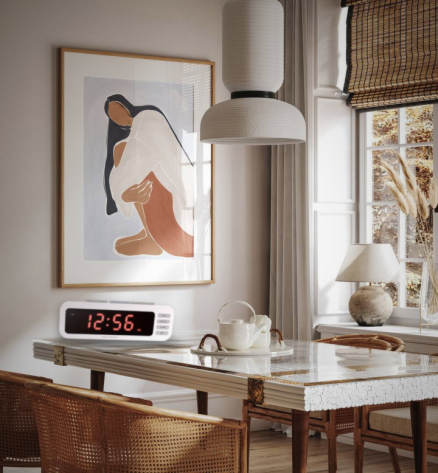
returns {"hour": 12, "minute": 56}
